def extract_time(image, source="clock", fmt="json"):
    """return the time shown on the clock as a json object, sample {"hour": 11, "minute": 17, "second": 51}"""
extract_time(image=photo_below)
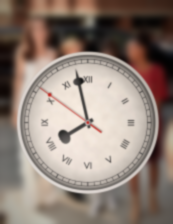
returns {"hour": 7, "minute": 57, "second": 51}
